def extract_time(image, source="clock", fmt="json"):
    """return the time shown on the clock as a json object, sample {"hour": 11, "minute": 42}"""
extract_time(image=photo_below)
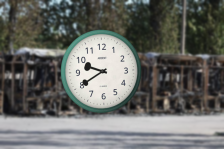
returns {"hour": 9, "minute": 40}
